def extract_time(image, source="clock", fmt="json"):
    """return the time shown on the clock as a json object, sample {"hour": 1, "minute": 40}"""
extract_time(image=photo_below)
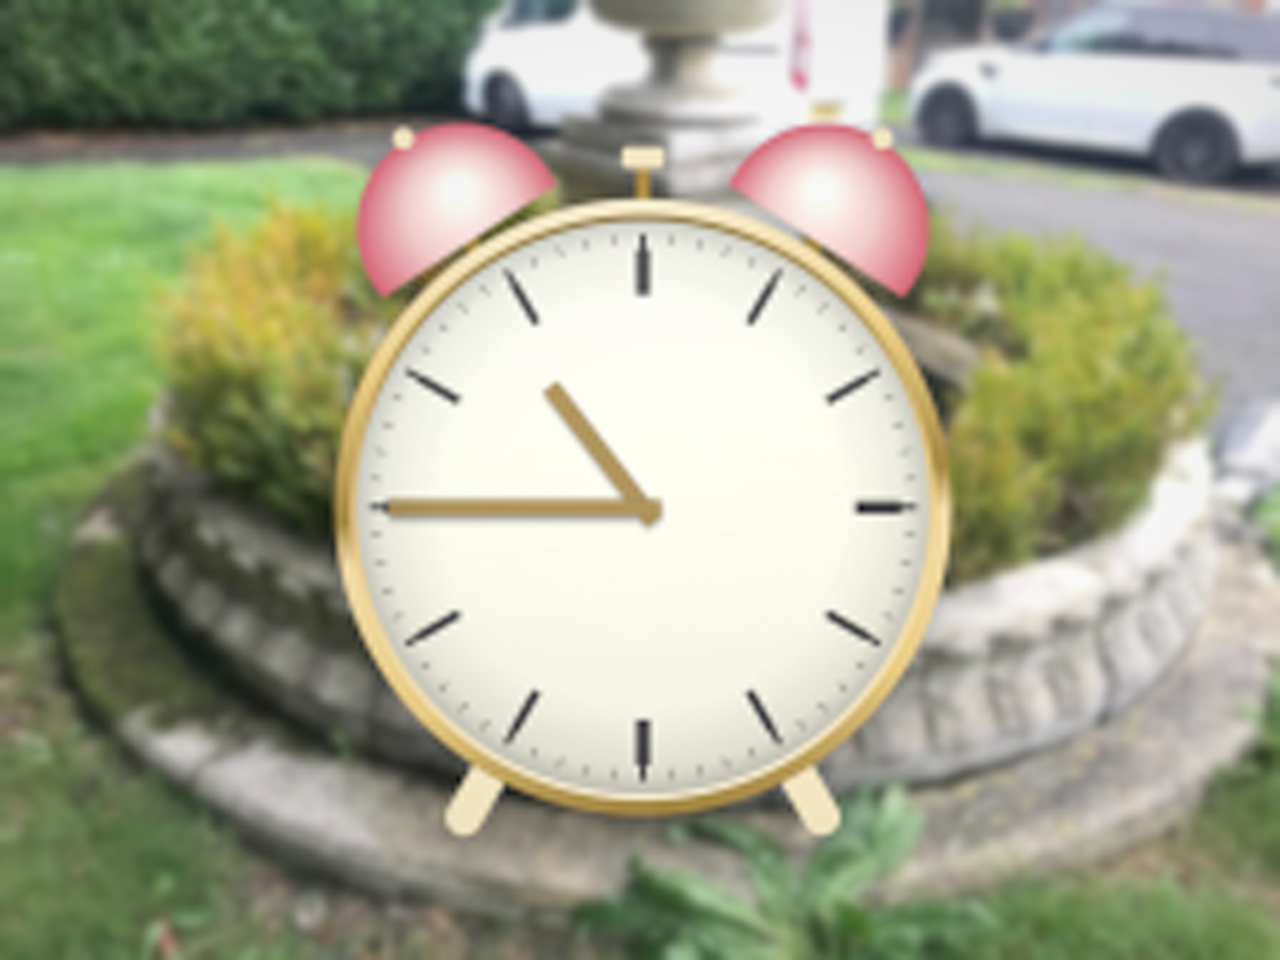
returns {"hour": 10, "minute": 45}
